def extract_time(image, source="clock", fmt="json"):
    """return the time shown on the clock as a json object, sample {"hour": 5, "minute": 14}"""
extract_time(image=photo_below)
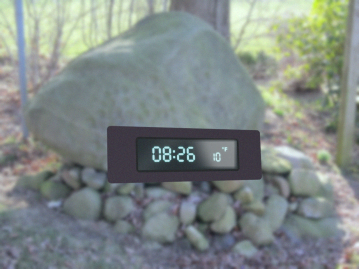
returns {"hour": 8, "minute": 26}
